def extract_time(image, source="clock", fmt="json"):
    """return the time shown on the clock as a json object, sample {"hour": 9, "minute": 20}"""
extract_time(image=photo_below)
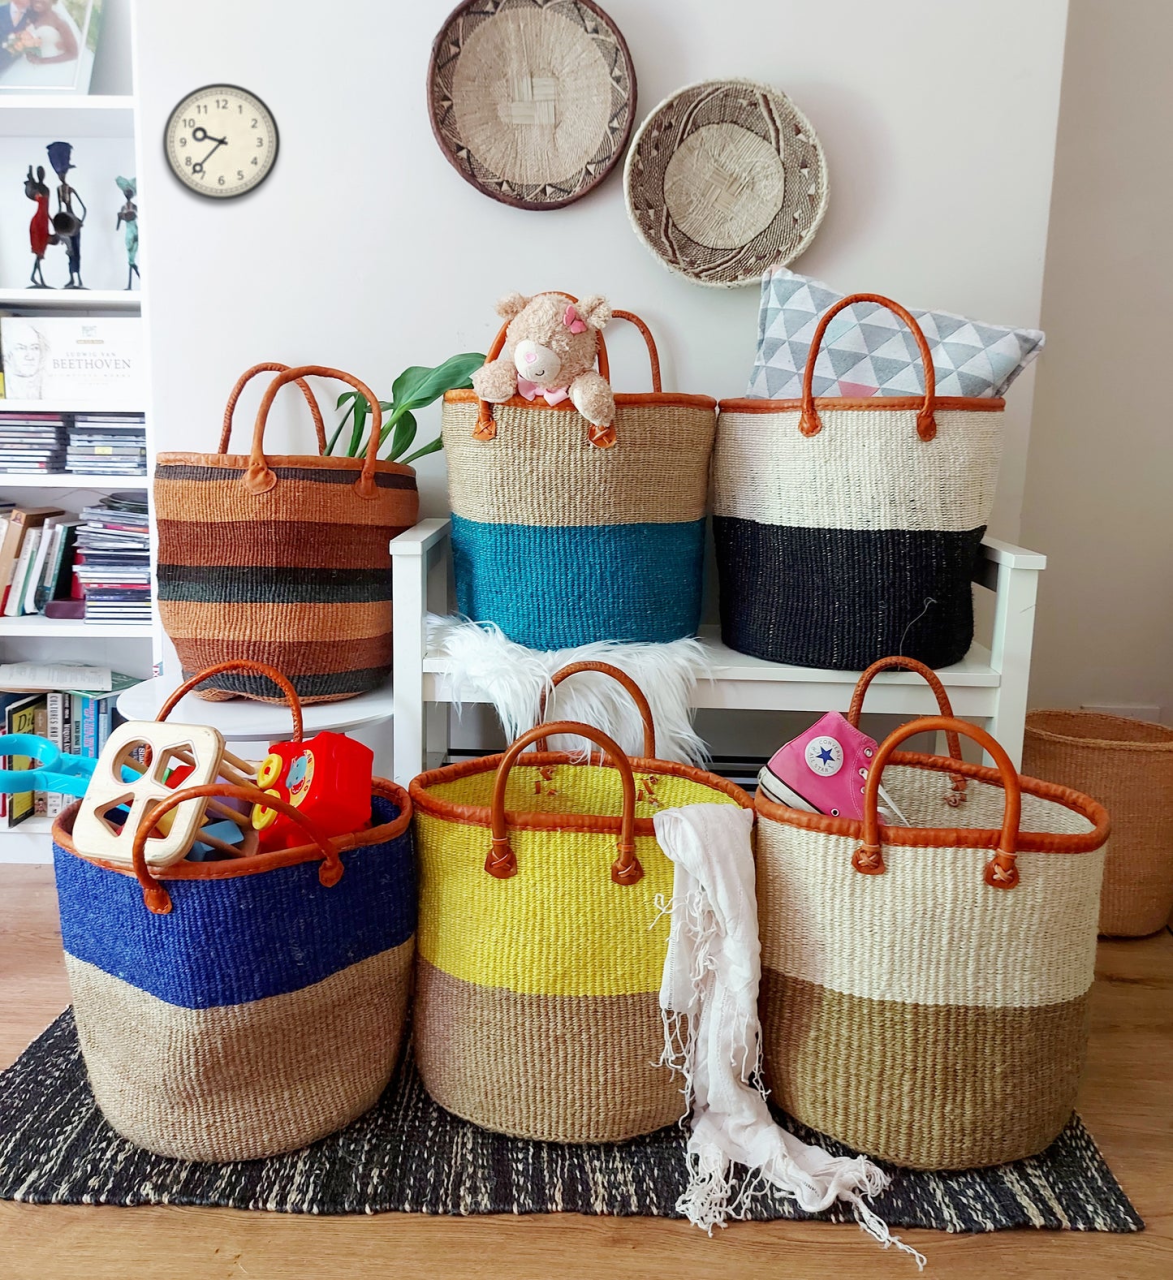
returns {"hour": 9, "minute": 37}
